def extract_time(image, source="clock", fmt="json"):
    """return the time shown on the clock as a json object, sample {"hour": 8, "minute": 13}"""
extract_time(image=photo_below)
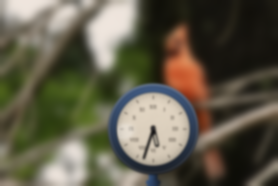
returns {"hour": 5, "minute": 33}
